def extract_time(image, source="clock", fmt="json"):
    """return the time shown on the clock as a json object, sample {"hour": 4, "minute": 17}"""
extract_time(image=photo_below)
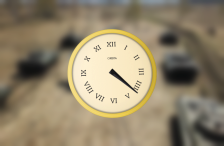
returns {"hour": 4, "minute": 22}
